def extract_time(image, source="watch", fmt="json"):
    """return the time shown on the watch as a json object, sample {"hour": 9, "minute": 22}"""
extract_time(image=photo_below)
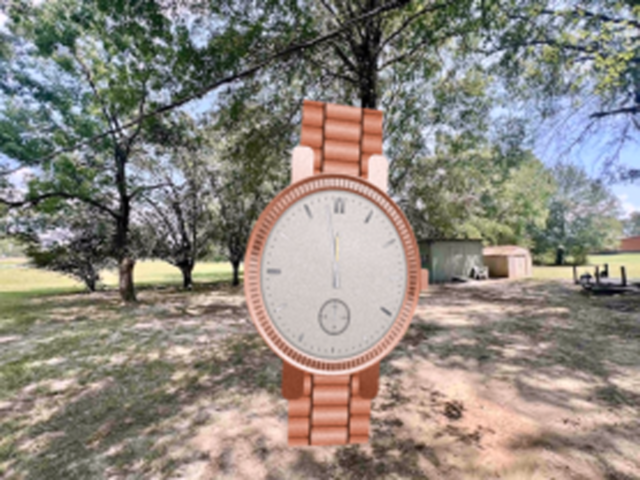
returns {"hour": 11, "minute": 58}
